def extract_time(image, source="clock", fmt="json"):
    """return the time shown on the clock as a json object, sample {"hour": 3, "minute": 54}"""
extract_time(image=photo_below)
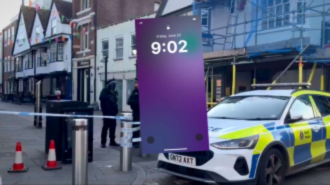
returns {"hour": 9, "minute": 2}
